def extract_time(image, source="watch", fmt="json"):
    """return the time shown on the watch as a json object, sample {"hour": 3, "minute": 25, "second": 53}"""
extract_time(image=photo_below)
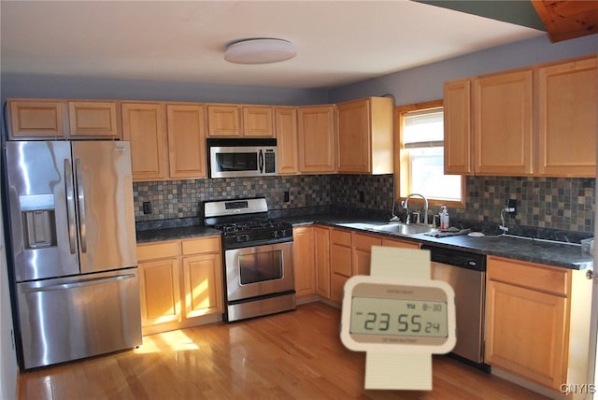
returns {"hour": 23, "minute": 55, "second": 24}
